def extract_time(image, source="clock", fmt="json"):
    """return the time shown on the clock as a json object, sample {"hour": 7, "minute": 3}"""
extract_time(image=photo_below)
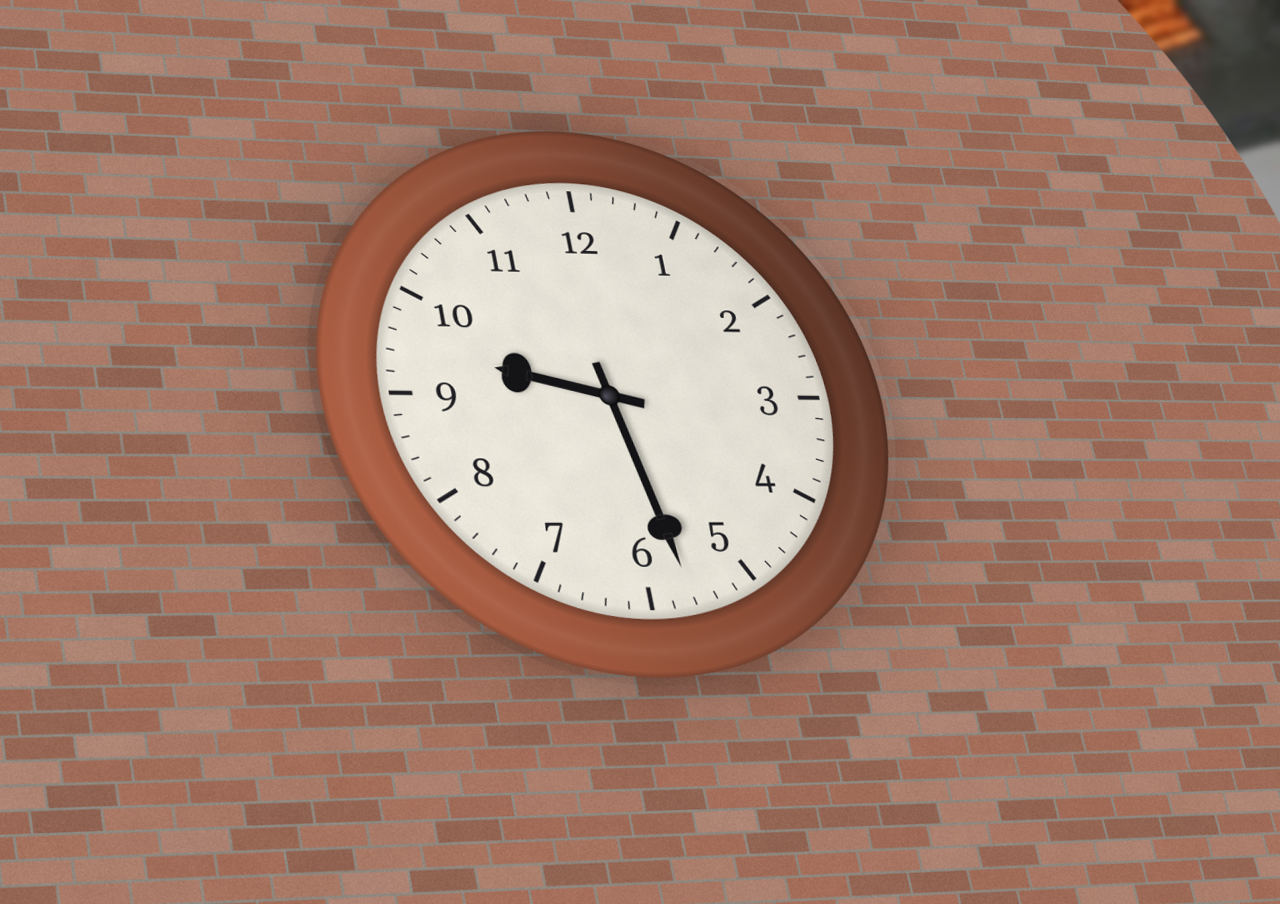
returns {"hour": 9, "minute": 28}
